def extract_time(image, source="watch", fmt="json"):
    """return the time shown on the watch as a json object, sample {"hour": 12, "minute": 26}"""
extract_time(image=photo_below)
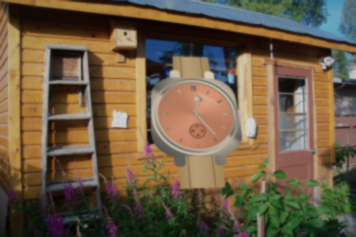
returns {"hour": 12, "minute": 24}
